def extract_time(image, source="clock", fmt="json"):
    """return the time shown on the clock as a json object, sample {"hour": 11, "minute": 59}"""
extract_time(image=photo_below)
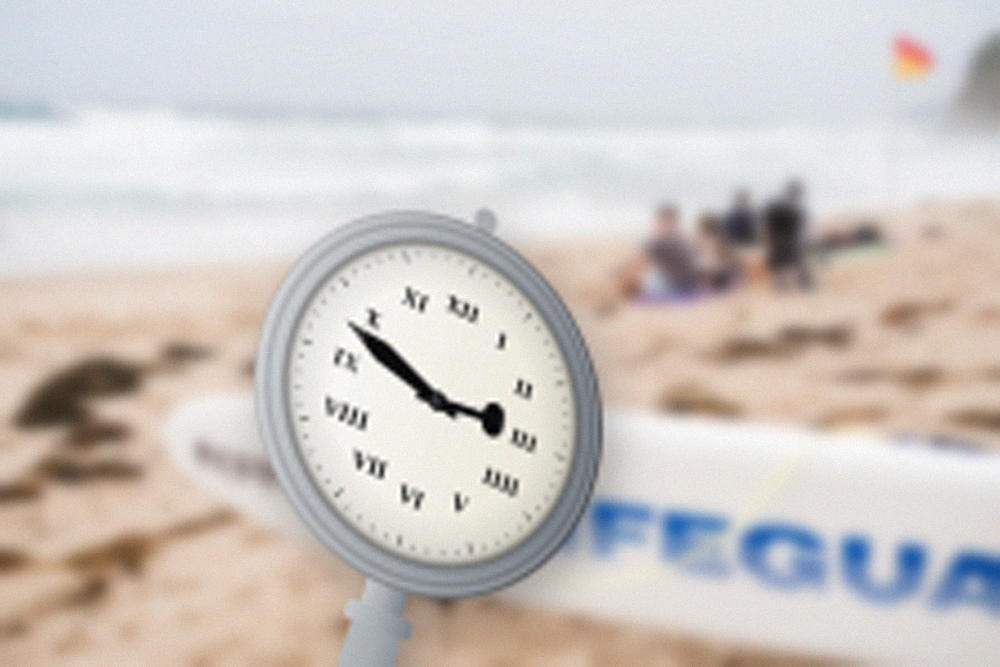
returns {"hour": 2, "minute": 48}
